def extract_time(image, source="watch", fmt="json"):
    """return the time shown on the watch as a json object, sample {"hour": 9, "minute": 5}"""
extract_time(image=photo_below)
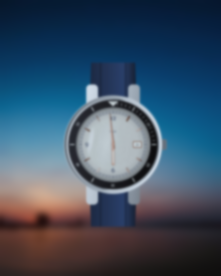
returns {"hour": 5, "minute": 59}
